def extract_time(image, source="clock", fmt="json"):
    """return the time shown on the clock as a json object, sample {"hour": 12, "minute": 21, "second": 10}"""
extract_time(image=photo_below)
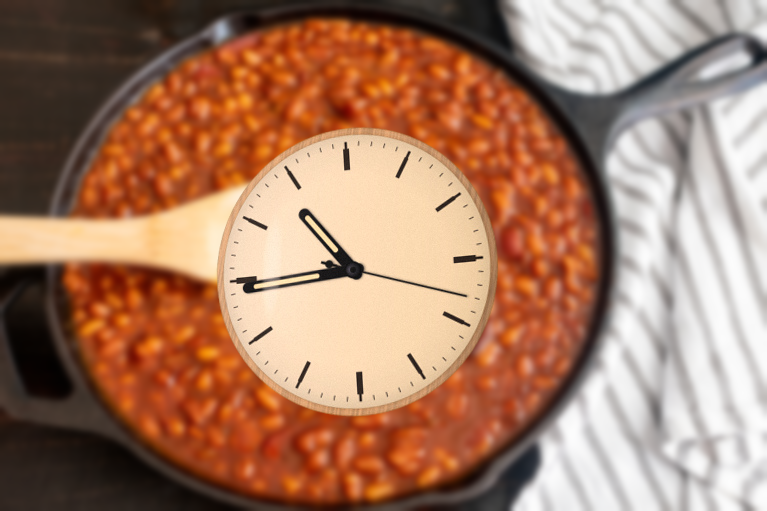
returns {"hour": 10, "minute": 44, "second": 18}
